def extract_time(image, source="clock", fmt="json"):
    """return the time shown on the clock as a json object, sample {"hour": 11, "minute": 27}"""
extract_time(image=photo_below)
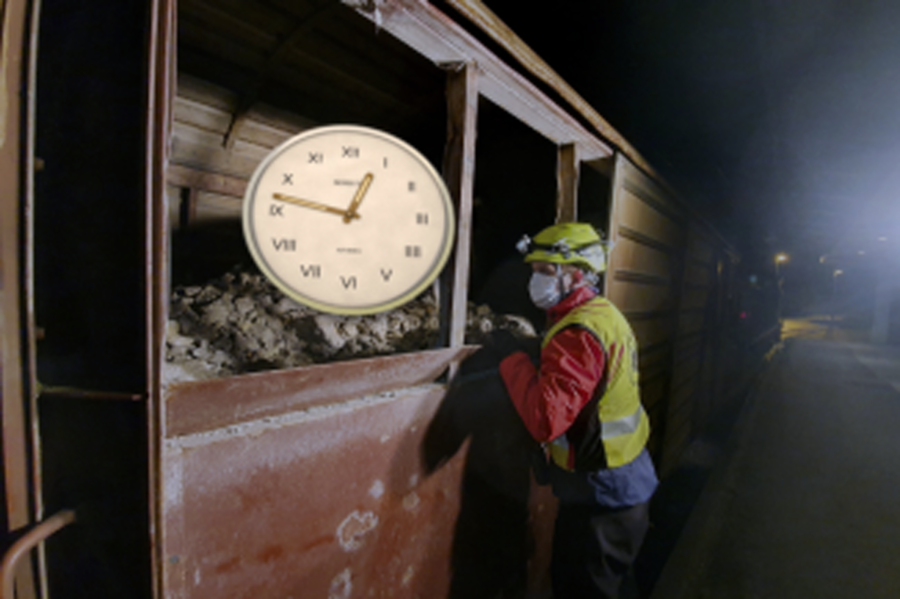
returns {"hour": 12, "minute": 47}
